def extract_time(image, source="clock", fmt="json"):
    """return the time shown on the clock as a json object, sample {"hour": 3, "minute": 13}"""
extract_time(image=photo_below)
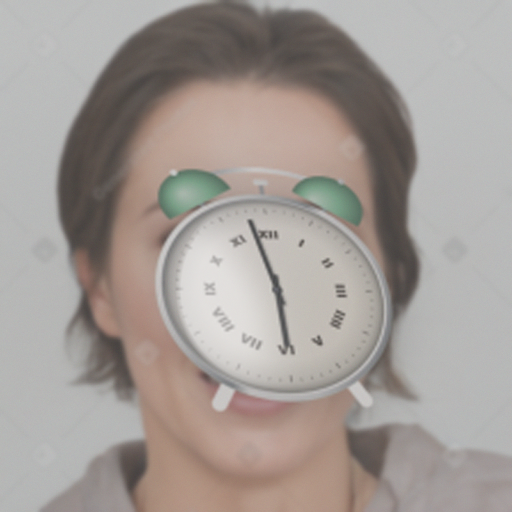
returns {"hour": 5, "minute": 58}
